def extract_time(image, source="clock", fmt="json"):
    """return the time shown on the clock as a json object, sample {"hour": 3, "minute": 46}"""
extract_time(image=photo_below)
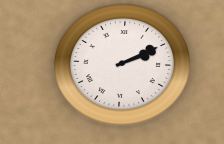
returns {"hour": 2, "minute": 10}
